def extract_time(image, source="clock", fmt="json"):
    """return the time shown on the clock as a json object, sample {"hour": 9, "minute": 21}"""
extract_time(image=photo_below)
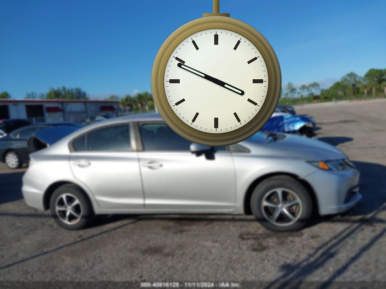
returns {"hour": 3, "minute": 49}
